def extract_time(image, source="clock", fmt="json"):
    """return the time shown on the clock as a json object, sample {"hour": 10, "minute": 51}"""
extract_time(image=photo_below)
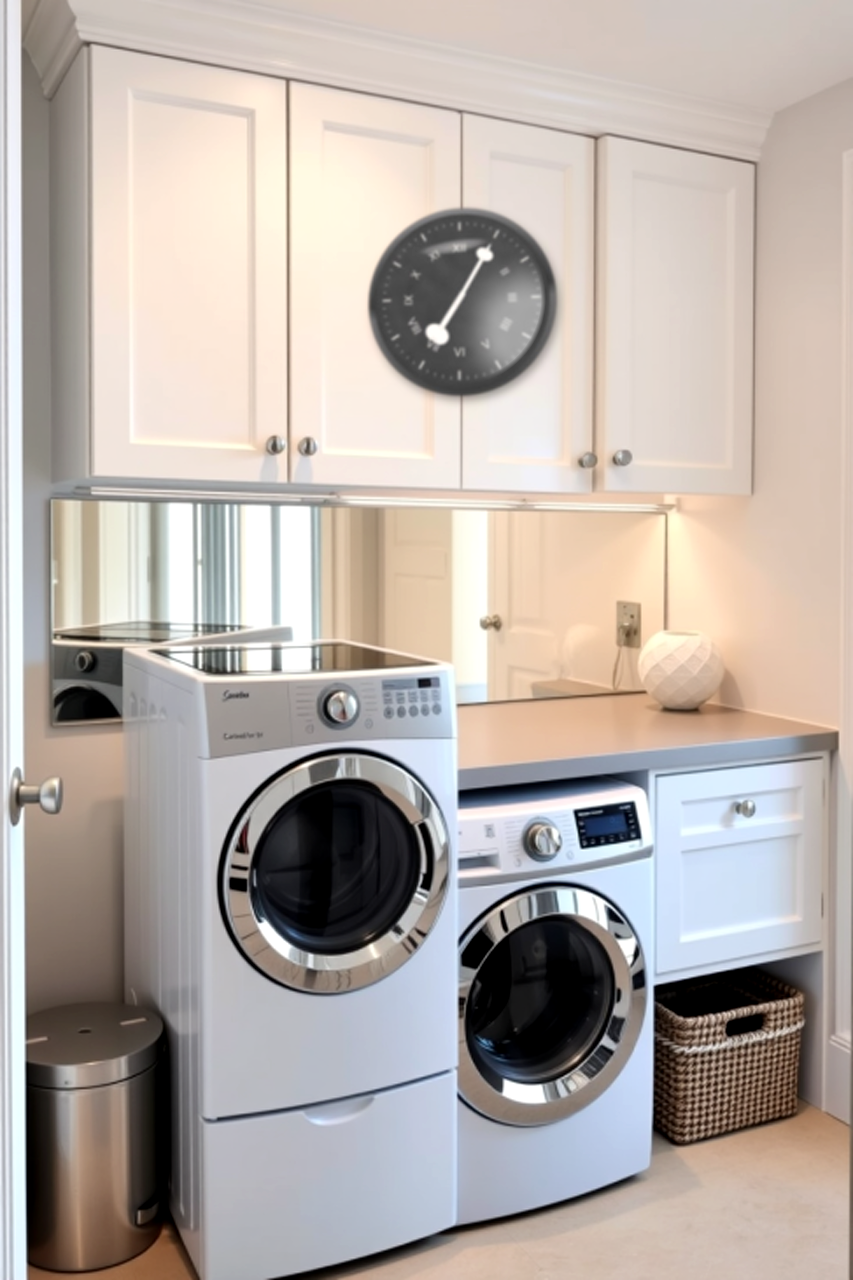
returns {"hour": 7, "minute": 5}
